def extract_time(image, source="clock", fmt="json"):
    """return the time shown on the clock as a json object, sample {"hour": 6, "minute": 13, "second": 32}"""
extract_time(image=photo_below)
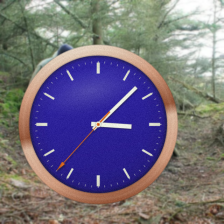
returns {"hour": 3, "minute": 7, "second": 37}
